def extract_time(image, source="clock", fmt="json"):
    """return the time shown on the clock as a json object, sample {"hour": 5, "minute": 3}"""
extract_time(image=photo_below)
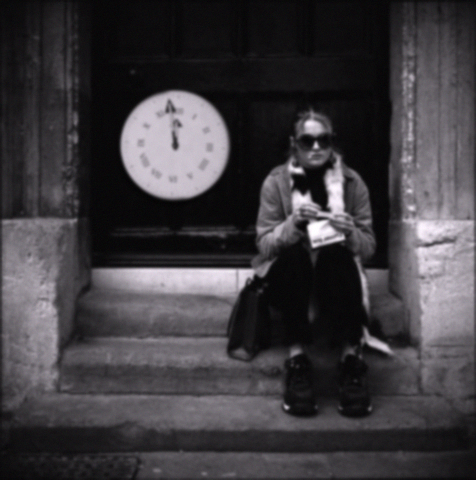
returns {"hour": 11, "minute": 58}
